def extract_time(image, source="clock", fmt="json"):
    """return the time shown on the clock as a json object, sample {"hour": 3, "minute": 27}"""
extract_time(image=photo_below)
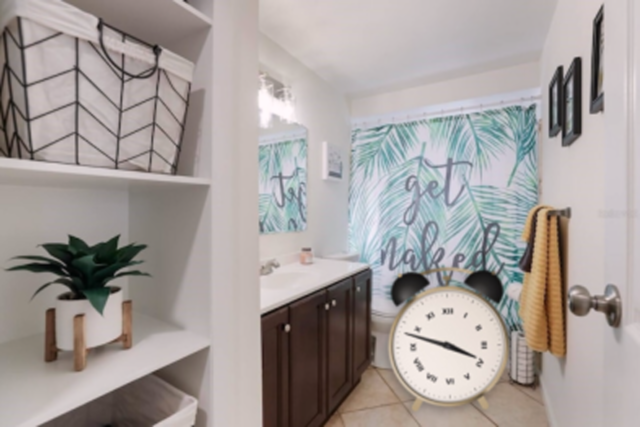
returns {"hour": 3, "minute": 48}
